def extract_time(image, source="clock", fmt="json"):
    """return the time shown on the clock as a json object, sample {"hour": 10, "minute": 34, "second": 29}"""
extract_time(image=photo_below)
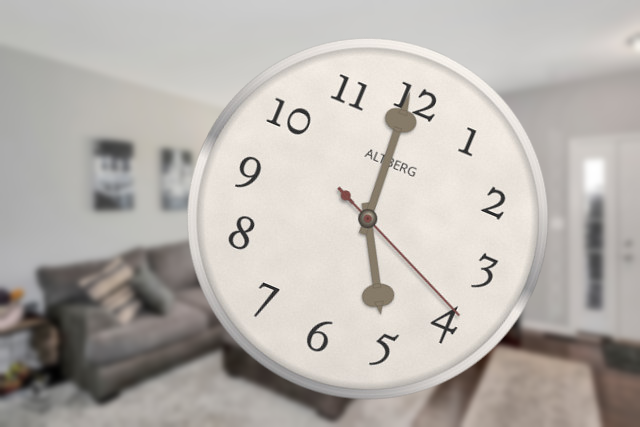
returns {"hour": 4, "minute": 59, "second": 19}
